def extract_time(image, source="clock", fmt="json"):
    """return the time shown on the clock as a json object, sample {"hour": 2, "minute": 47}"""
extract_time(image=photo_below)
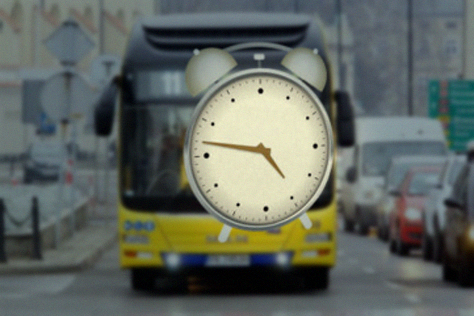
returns {"hour": 4, "minute": 47}
